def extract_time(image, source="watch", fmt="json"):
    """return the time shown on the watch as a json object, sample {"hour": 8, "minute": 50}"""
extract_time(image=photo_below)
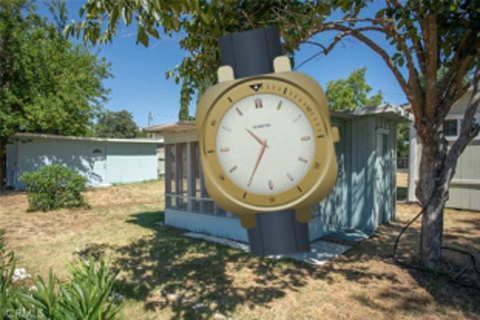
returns {"hour": 10, "minute": 35}
